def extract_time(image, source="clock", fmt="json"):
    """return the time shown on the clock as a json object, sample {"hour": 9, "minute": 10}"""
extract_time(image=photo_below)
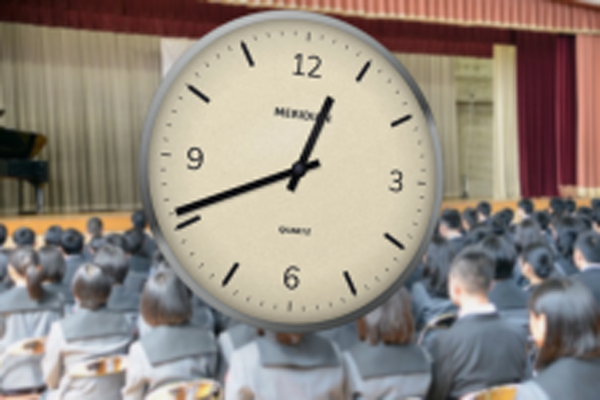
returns {"hour": 12, "minute": 41}
